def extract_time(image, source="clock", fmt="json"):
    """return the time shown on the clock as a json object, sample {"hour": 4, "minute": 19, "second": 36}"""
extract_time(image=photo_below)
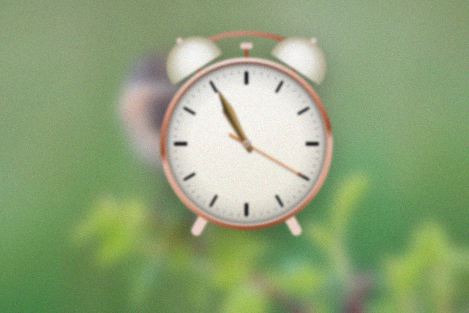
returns {"hour": 10, "minute": 55, "second": 20}
